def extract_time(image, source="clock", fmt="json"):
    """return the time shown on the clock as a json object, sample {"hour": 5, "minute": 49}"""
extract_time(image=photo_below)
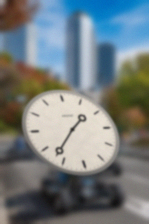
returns {"hour": 1, "minute": 37}
